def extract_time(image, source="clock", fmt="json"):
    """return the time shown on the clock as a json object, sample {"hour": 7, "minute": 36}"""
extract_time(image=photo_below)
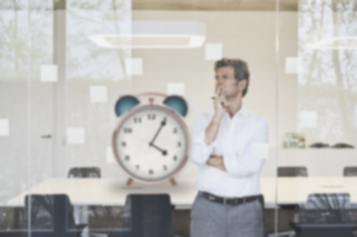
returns {"hour": 4, "minute": 5}
